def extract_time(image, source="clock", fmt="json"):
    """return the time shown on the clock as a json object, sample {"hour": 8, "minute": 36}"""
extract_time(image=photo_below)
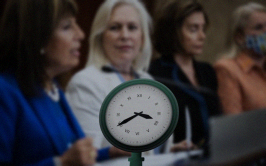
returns {"hour": 3, "minute": 40}
